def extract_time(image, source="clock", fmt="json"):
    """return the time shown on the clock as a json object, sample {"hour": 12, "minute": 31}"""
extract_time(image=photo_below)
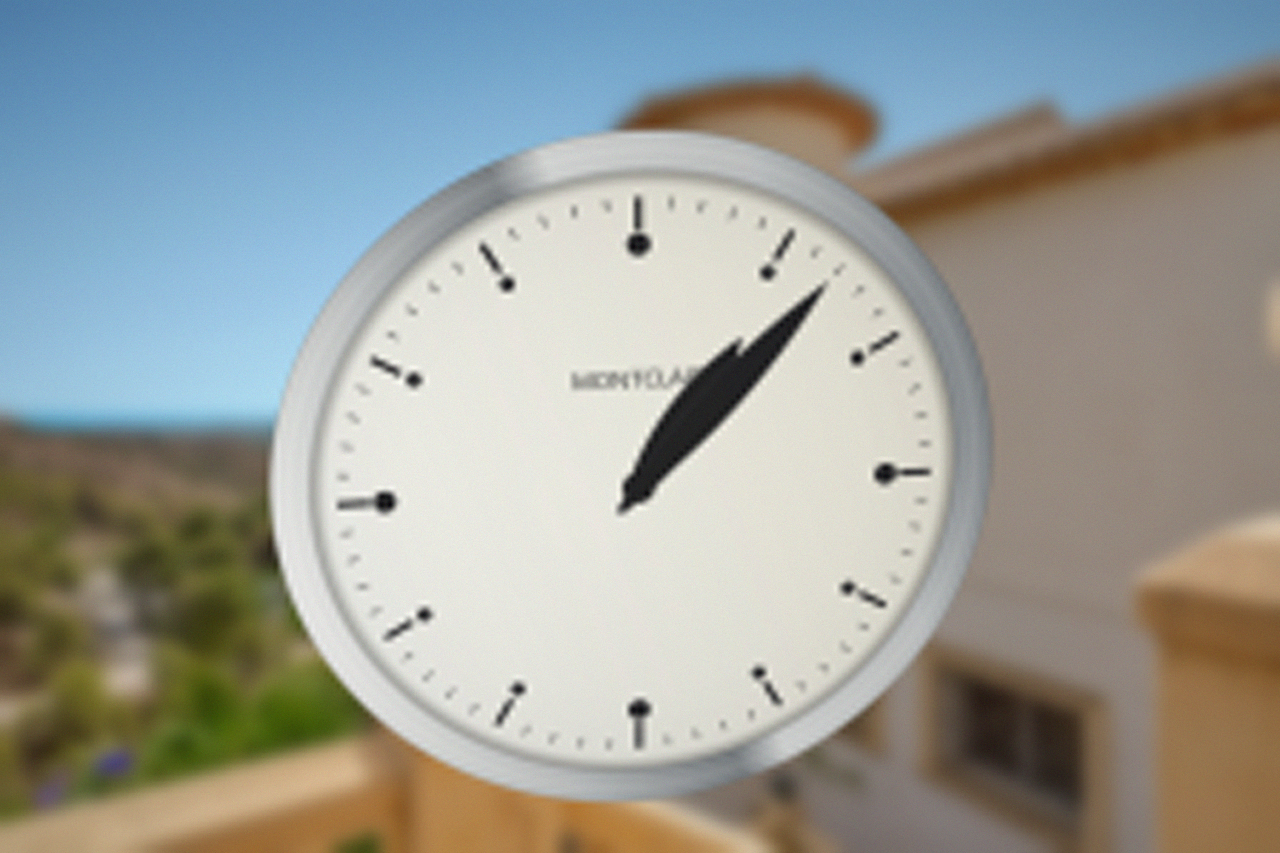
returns {"hour": 1, "minute": 7}
